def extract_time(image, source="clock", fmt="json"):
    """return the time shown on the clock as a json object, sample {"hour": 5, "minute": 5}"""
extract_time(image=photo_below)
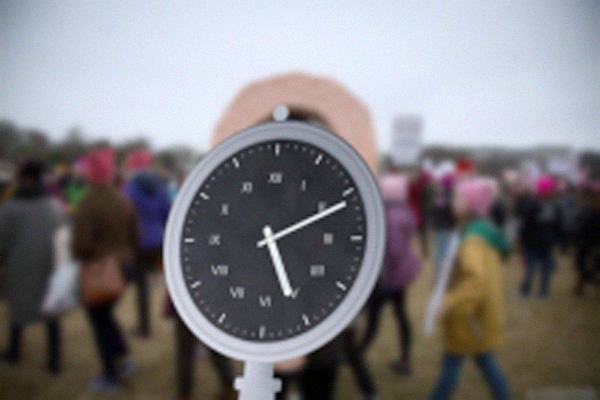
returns {"hour": 5, "minute": 11}
